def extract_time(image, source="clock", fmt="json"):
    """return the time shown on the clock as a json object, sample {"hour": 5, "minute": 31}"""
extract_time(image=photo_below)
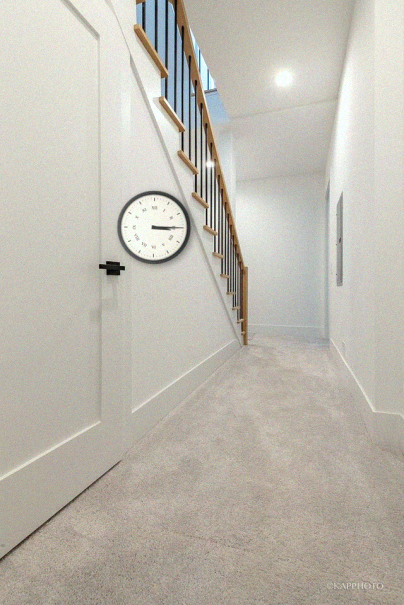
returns {"hour": 3, "minute": 15}
